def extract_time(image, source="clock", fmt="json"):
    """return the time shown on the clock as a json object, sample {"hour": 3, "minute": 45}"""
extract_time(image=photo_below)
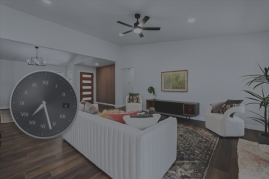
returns {"hour": 7, "minute": 27}
